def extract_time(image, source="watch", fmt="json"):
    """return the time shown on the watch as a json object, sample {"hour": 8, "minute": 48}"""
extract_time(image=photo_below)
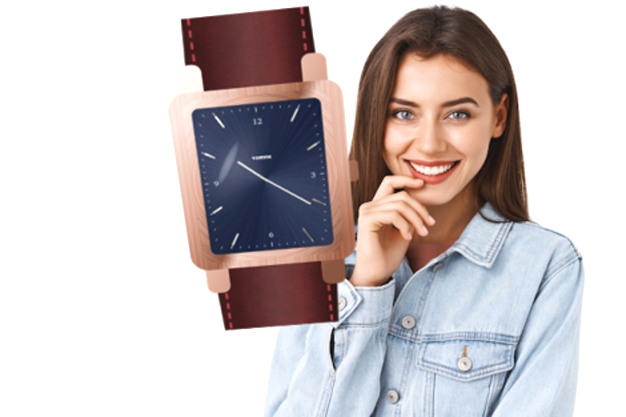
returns {"hour": 10, "minute": 21}
